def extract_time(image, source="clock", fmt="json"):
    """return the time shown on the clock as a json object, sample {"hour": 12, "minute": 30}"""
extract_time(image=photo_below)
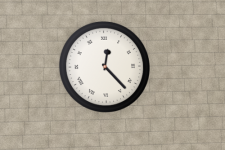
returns {"hour": 12, "minute": 23}
